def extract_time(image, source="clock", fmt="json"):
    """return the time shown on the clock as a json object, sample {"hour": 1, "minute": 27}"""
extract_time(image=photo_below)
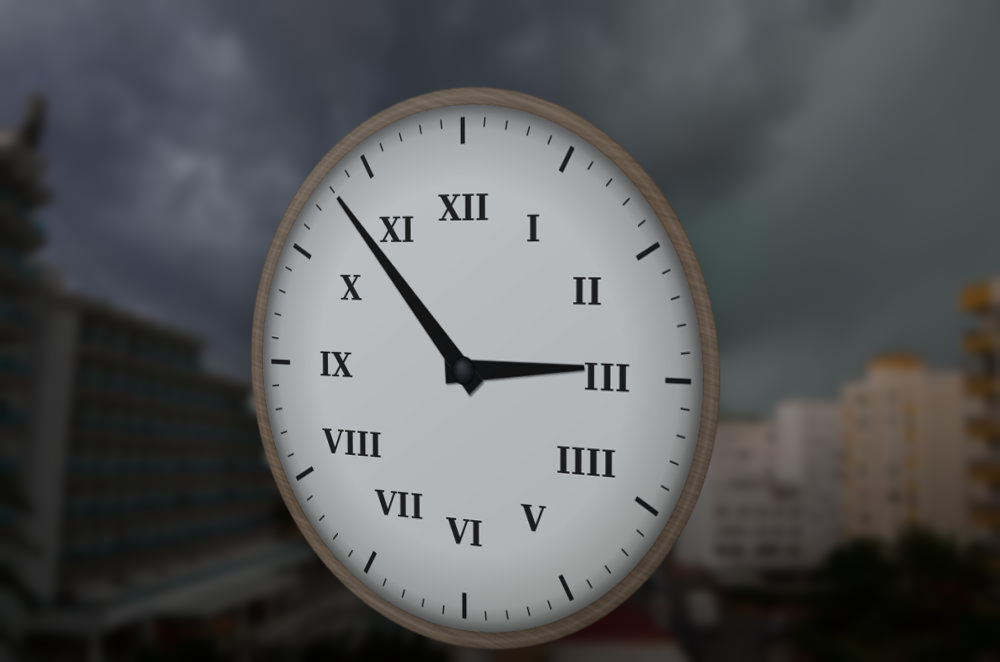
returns {"hour": 2, "minute": 53}
